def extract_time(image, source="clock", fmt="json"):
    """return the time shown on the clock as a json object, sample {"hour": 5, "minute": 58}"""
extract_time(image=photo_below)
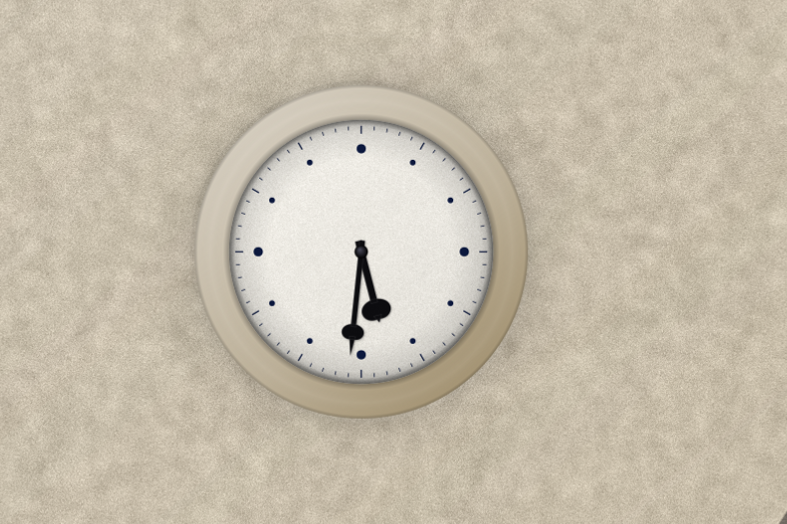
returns {"hour": 5, "minute": 31}
